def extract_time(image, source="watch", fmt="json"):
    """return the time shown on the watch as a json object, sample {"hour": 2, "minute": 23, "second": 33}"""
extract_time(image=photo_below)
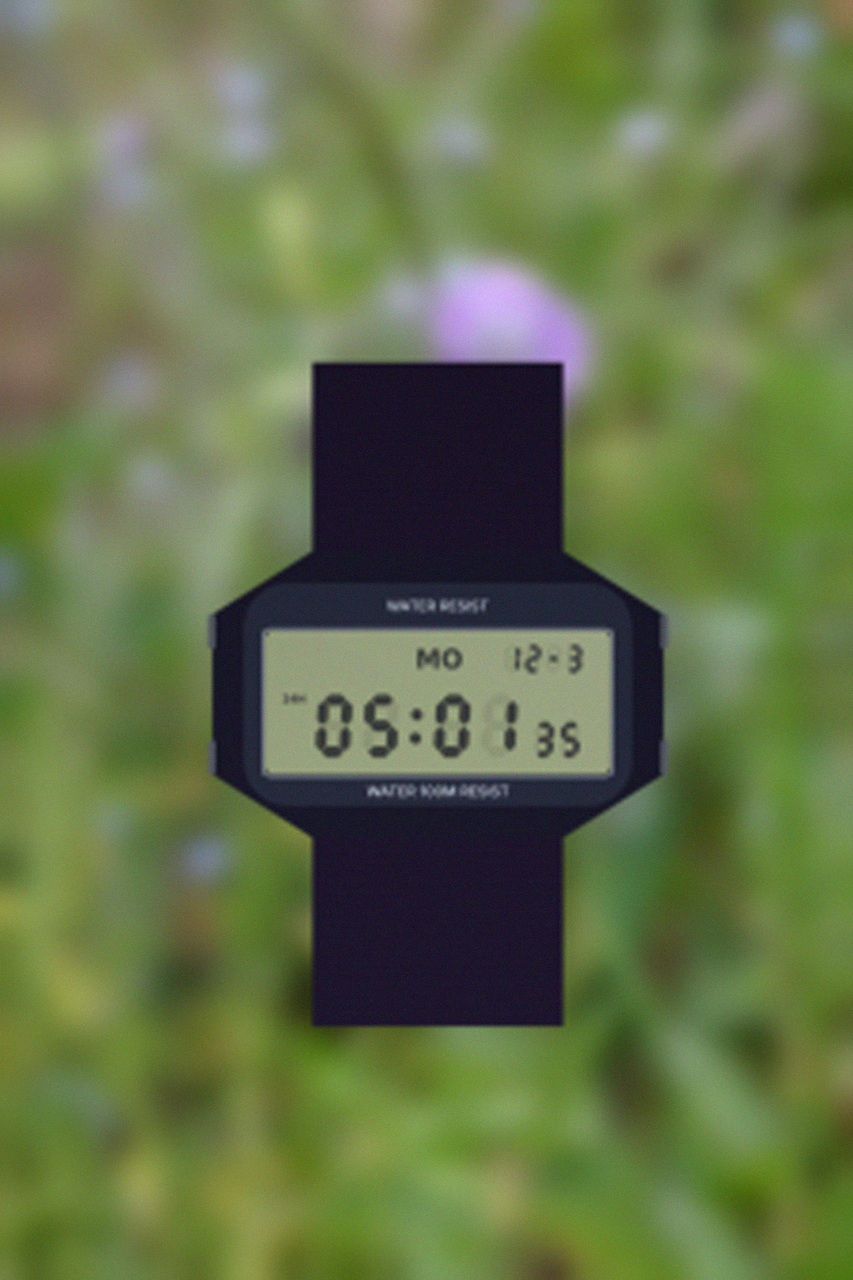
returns {"hour": 5, "minute": 1, "second": 35}
